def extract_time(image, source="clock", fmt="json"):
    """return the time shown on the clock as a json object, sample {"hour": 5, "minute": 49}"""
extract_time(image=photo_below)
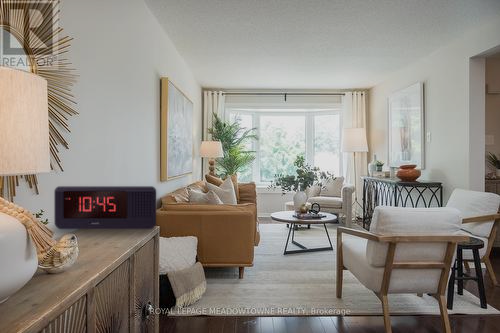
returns {"hour": 10, "minute": 45}
